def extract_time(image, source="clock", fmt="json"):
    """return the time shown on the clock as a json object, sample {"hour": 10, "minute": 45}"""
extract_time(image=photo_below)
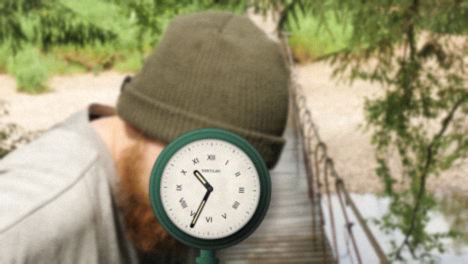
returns {"hour": 10, "minute": 34}
